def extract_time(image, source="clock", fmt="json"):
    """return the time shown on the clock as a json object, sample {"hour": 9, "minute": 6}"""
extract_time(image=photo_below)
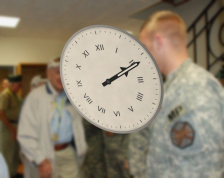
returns {"hour": 2, "minute": 11}
